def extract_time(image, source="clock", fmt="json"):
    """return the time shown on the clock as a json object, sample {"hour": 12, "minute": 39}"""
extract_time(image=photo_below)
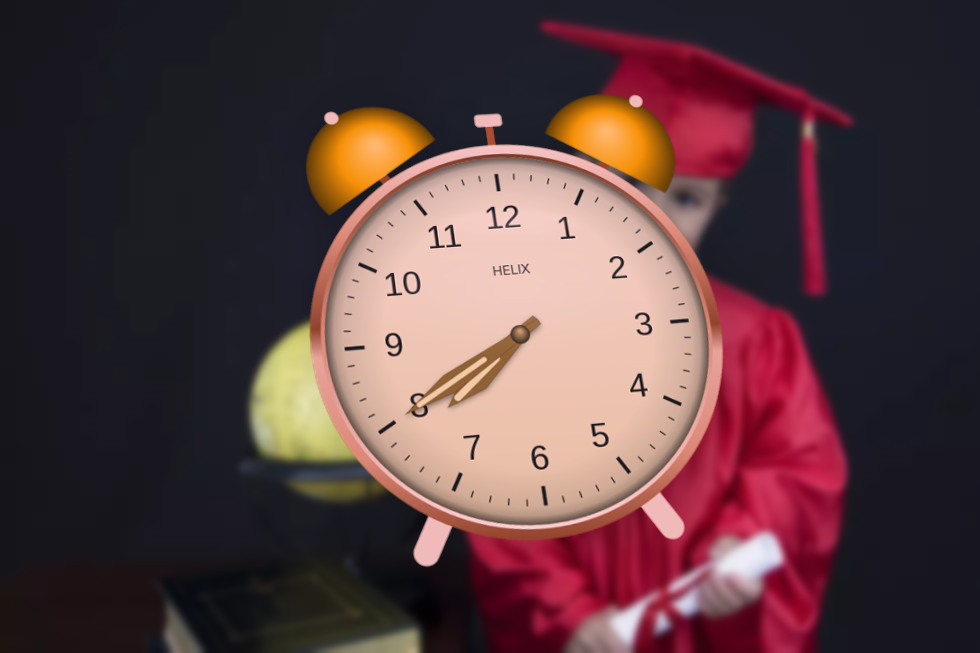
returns {"hour": 7, "minute": 40}
